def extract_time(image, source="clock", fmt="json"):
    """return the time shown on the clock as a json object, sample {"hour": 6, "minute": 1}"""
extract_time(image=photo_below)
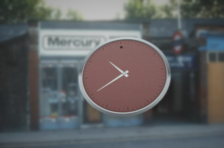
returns {"hour": 10, "minute": 40}
